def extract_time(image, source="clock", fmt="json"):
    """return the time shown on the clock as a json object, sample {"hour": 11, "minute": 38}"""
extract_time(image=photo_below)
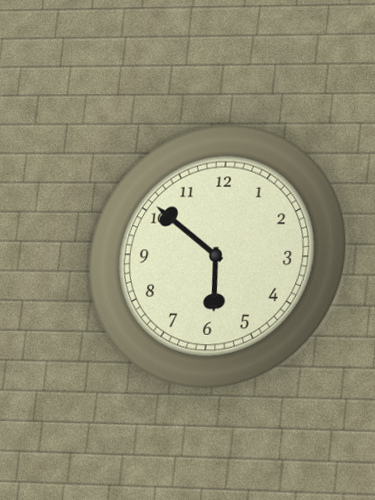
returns {"hour": 5, "minute": 51}
